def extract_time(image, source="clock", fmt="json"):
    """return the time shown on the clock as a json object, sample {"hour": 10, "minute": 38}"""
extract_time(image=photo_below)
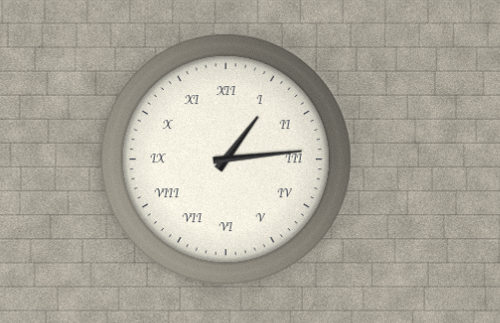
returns {"hour": 1, "minute": 14}
